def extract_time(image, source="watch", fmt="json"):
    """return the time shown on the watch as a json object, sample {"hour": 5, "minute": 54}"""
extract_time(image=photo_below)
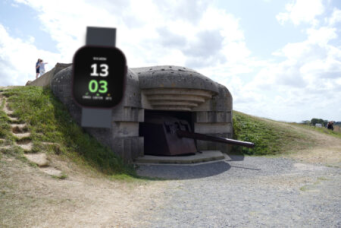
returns {"hour": 13, "minute": 3}
